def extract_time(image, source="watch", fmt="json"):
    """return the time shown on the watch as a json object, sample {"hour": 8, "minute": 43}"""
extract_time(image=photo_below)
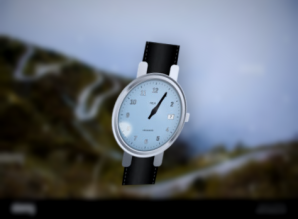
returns {"hour": 1, "minute": 5}
